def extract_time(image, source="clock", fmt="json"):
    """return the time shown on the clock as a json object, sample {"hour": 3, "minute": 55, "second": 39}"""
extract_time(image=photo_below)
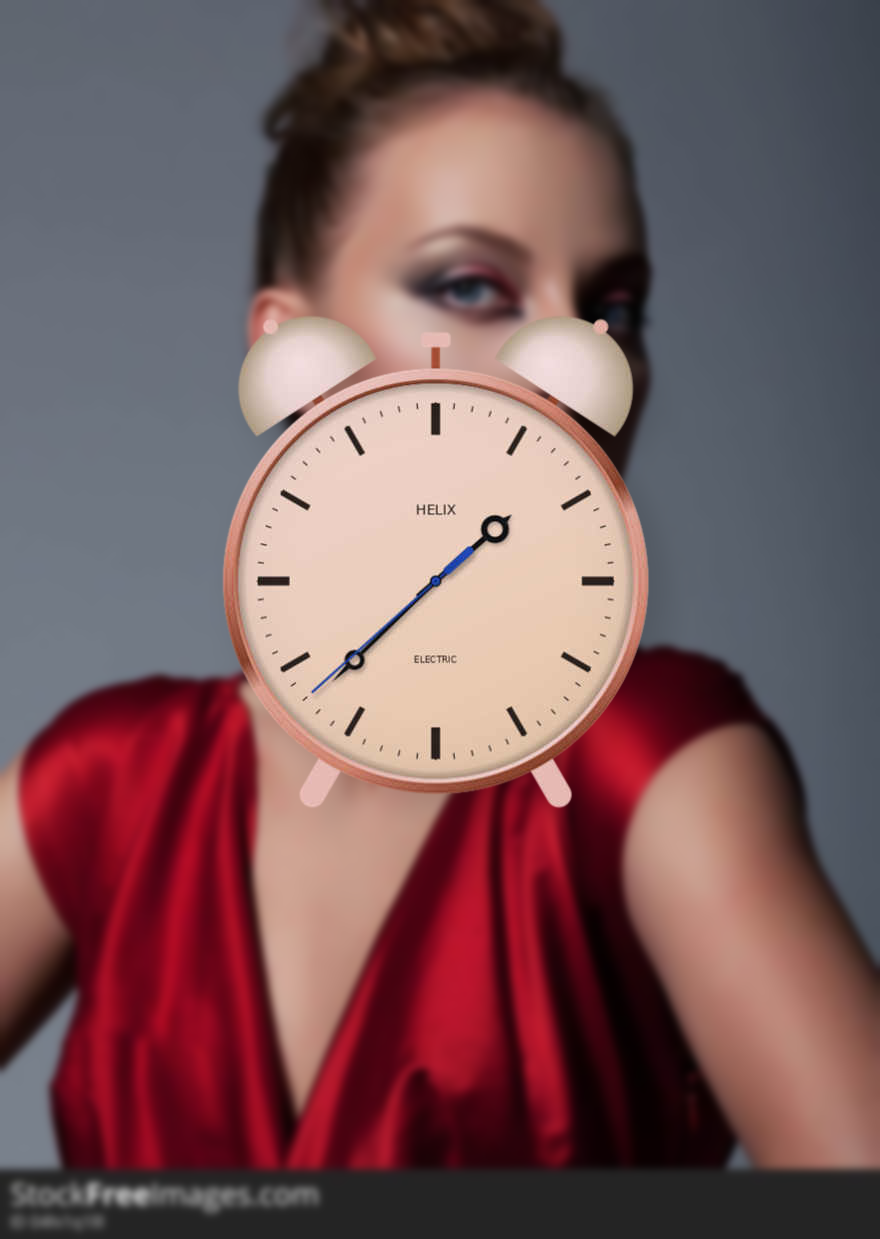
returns {"hour": 1, "minute": 37, "second": 38}
